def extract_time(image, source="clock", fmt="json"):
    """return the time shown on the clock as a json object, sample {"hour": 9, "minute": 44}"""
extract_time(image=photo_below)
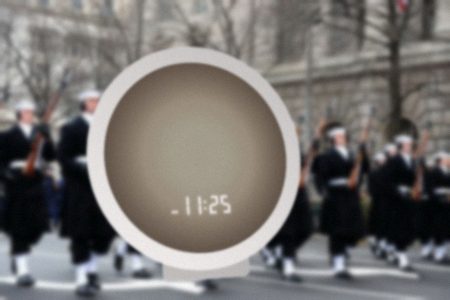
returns {"hour": 11, "minute": 25}
